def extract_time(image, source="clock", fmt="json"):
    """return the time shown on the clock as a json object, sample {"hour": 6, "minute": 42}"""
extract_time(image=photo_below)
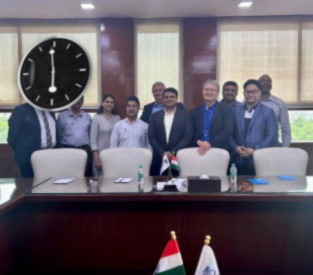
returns {"hour": 5, "minute": 59}
